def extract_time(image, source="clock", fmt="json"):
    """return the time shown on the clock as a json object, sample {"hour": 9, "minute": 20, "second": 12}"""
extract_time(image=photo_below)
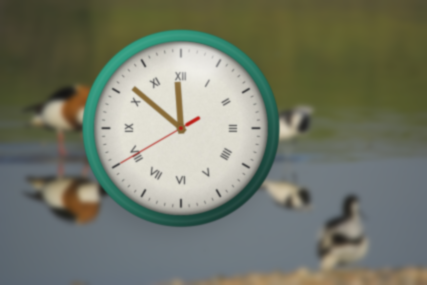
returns {"hour": 11, "minute": 51, "second": 40}
